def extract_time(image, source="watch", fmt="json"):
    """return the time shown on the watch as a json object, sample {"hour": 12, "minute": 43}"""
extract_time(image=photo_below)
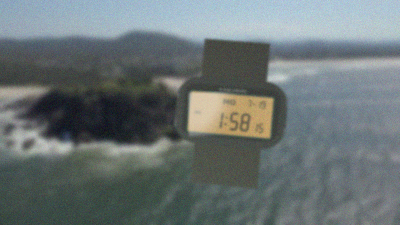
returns {"hour": 1, "minute": 58}
